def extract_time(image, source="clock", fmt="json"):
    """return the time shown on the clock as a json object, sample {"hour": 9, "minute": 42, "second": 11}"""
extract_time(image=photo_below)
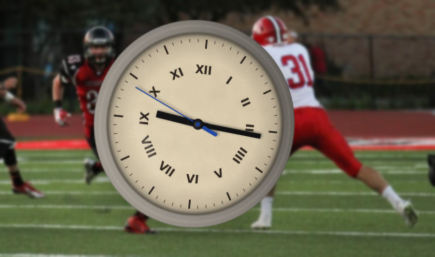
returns {"hour": 9, "minute": 15, "second": 49}
